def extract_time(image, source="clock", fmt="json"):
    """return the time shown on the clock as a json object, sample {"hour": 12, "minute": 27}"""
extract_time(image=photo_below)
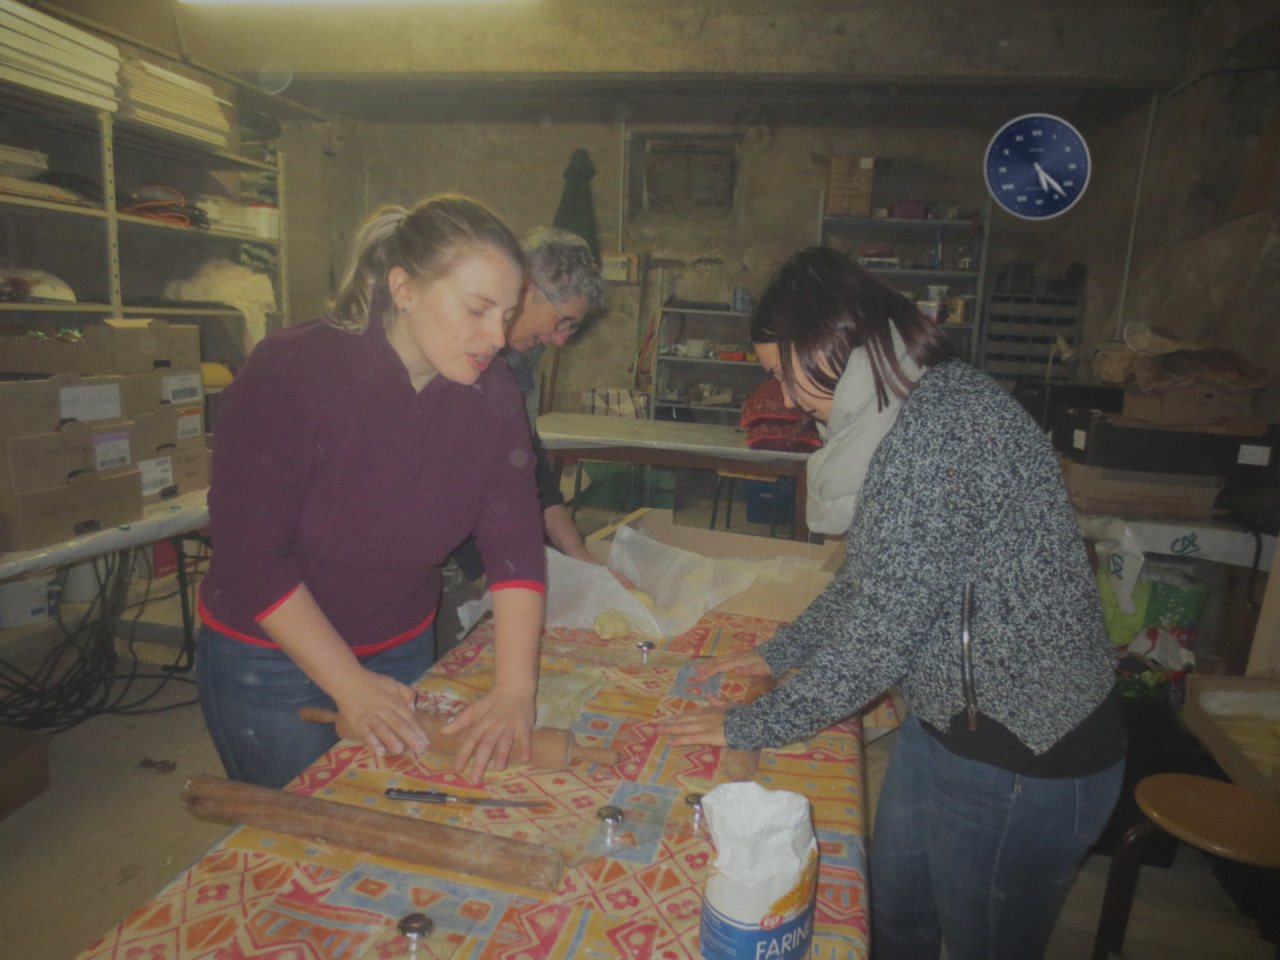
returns {"hour": 5, "minute": 23}
